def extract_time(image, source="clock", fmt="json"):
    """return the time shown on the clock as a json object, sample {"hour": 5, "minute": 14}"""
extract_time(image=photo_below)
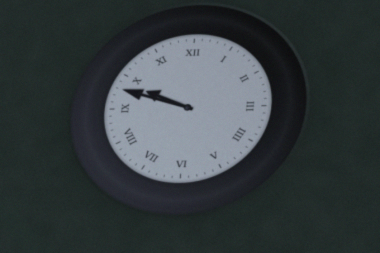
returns {"hour": 9, "minute": 48}
